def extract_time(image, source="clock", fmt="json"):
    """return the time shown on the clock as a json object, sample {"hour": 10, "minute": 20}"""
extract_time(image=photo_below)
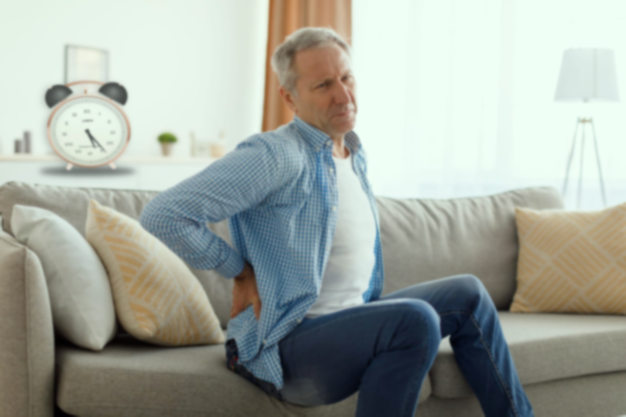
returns {"hour": 5, "minute": 24}
